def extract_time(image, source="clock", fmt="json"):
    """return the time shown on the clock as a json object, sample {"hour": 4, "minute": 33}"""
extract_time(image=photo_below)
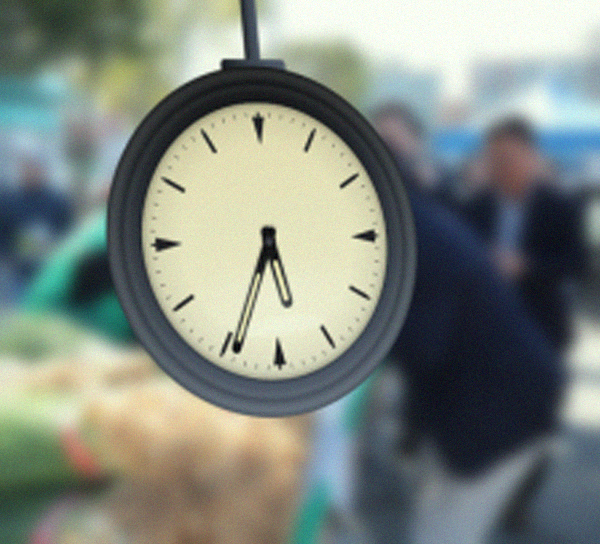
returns {"hour": 5, "minute": 34}
